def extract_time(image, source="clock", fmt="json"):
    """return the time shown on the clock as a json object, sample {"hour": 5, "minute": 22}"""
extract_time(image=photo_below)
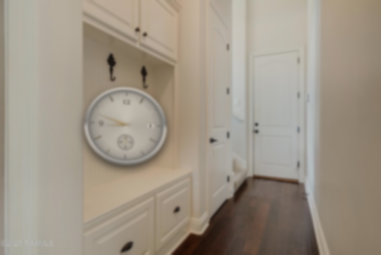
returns {"hour": 8, "minute": 48}
